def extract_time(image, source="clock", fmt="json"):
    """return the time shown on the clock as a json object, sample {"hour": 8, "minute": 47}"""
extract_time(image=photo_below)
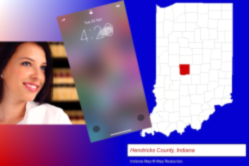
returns {"hour": 4, "minute": 26}
